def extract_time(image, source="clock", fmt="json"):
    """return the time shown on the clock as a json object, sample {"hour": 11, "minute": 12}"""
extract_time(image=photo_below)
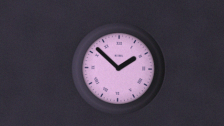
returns {"hour": 1, "minute": 52}
